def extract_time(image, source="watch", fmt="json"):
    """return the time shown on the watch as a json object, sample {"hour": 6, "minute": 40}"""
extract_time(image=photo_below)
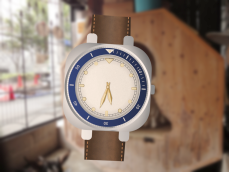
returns {"hour": 5, "minute": 33}
